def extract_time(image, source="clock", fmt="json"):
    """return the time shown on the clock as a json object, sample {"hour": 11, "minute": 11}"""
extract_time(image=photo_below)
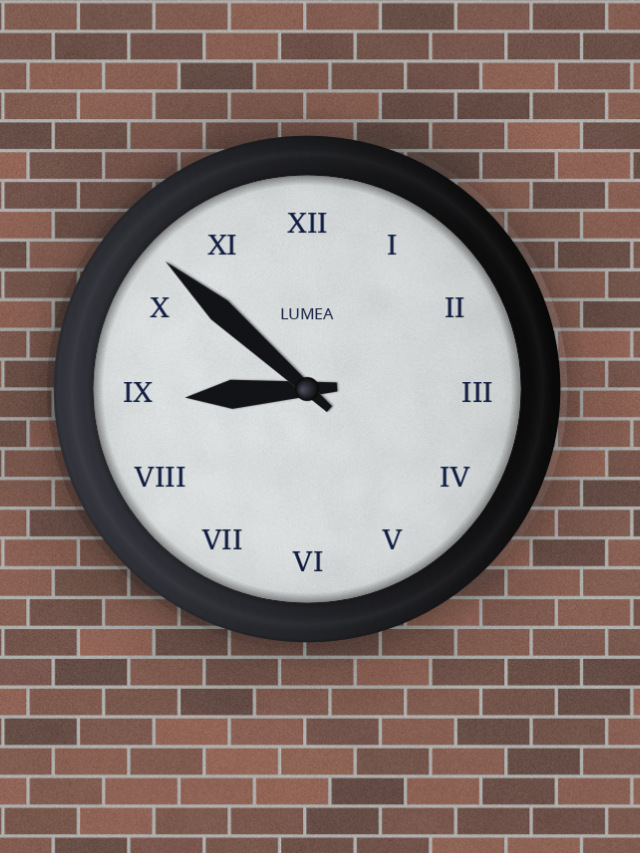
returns {"hour": 8, "minute": 52}
